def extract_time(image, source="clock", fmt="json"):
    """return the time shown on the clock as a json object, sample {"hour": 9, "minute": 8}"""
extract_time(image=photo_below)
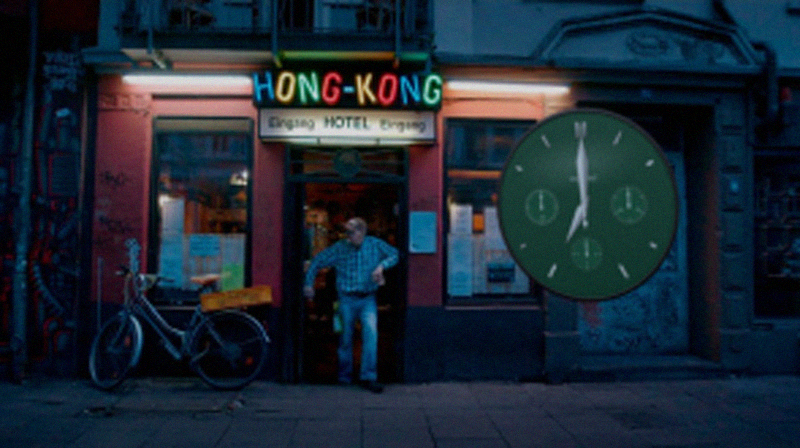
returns {"hour": 7, "minute": 0}
